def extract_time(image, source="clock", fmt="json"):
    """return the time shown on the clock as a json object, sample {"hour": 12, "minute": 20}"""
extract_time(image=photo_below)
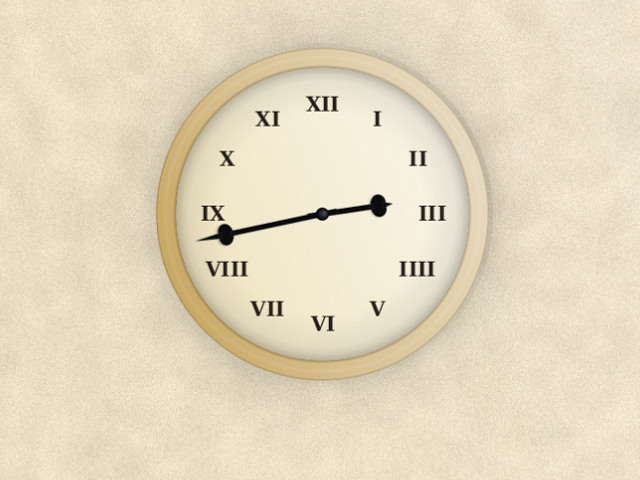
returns {"hour": 2, "minute": 43}
